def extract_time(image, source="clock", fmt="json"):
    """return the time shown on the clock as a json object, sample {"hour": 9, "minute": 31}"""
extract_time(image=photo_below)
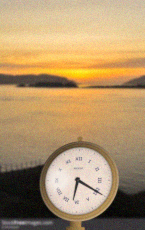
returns {"hour": 6, "minute": 20}
